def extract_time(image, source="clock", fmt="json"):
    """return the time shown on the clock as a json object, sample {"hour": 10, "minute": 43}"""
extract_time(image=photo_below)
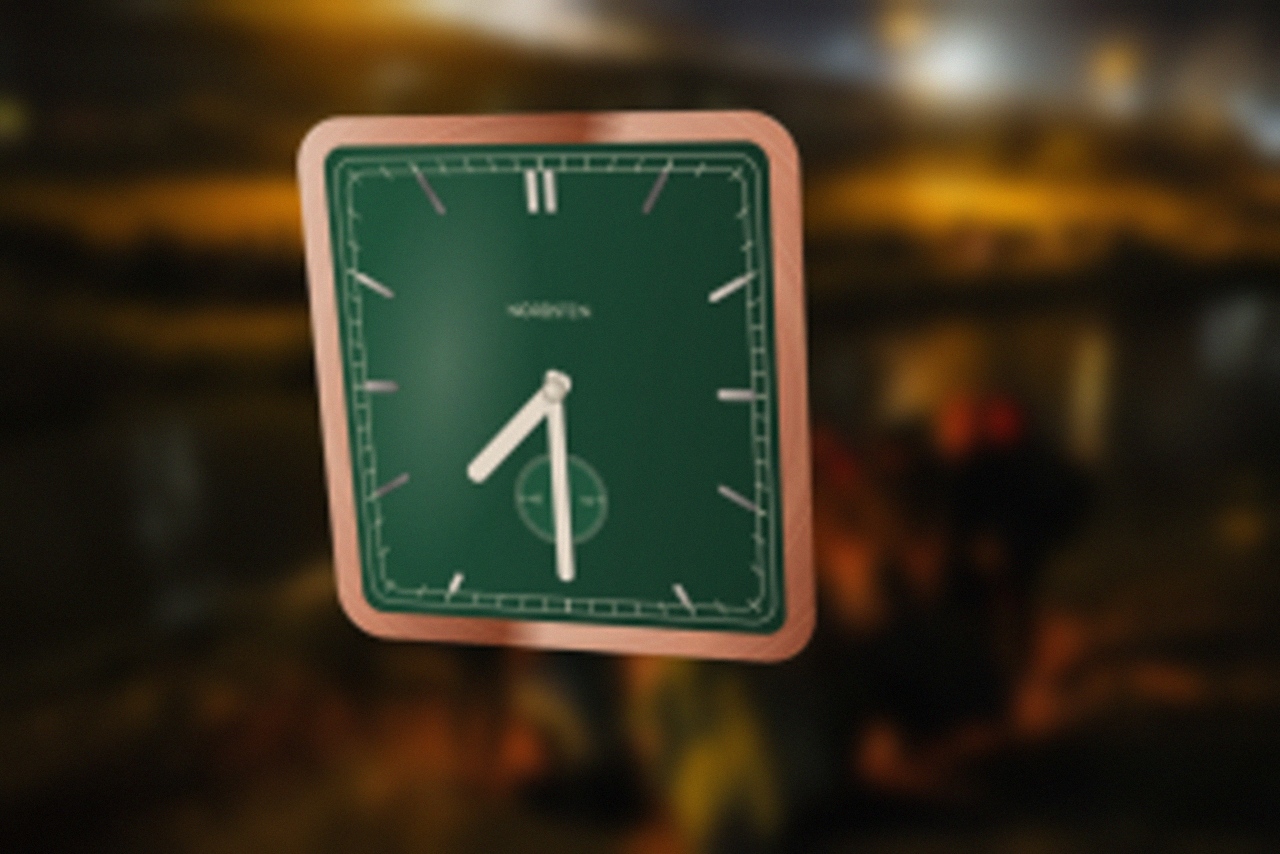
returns {"hour": 7, "minute": 30}
